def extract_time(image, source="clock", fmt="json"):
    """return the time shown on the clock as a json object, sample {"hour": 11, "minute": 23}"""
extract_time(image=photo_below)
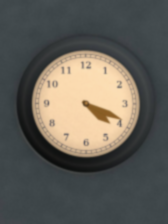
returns {"hour": 4, "minute": 19}
